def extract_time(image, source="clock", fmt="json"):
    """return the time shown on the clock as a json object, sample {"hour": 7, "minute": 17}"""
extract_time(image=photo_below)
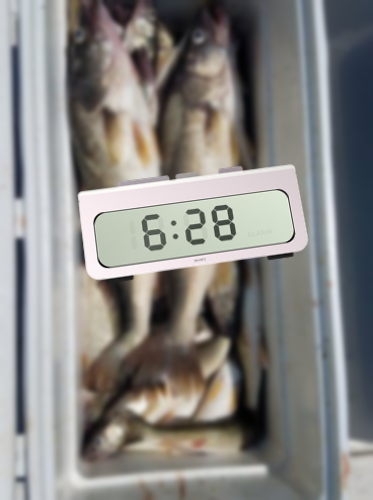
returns {"hour": 6, "minute": 28}
